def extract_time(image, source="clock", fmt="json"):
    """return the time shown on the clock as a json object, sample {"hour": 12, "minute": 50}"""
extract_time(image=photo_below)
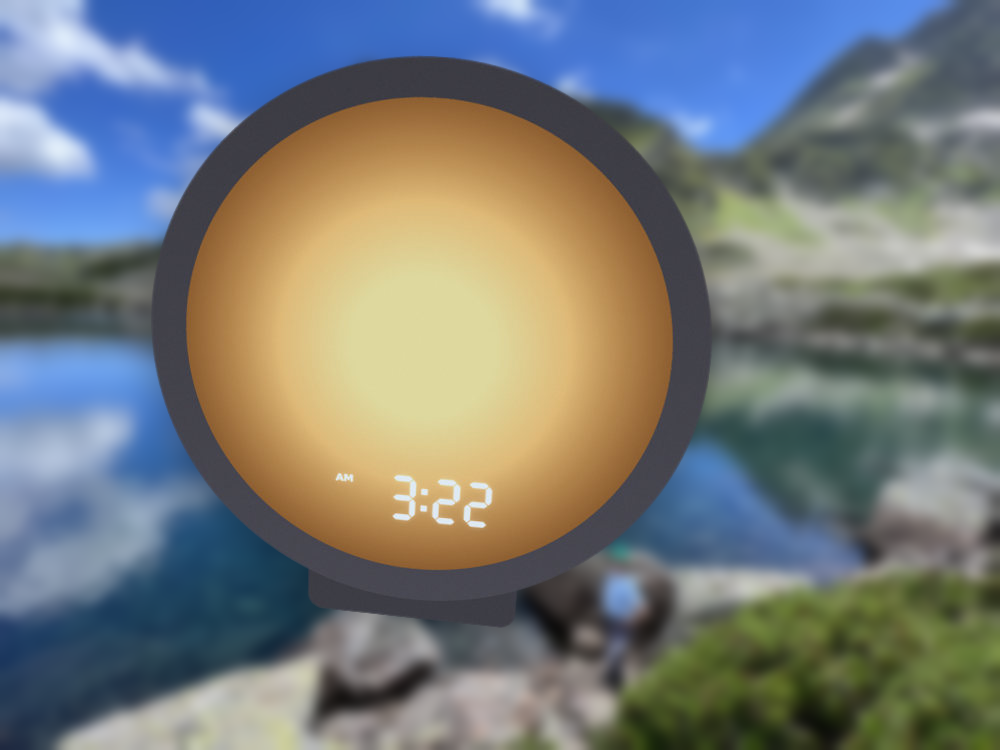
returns {"hour": 3, "minute": 22}
